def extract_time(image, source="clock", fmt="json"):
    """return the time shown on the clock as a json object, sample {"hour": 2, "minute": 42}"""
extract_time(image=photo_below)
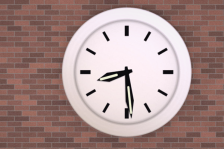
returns {"hour": 8, "minute": 29}
